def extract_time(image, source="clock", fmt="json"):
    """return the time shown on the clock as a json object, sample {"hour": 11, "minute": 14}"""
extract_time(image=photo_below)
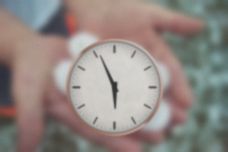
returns {"hour": 5, "minute": 56}
